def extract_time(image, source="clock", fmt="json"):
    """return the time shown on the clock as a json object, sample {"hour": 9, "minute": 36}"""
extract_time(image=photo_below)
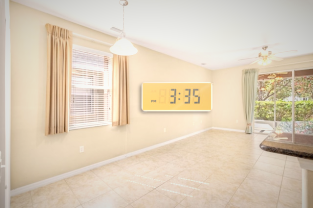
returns {"hour": 3, "minute": 35}
